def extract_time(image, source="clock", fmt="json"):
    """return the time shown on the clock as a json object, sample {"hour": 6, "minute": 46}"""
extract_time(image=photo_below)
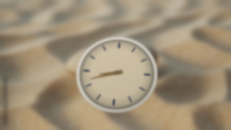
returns {"hour": 8, "minute": 42}
